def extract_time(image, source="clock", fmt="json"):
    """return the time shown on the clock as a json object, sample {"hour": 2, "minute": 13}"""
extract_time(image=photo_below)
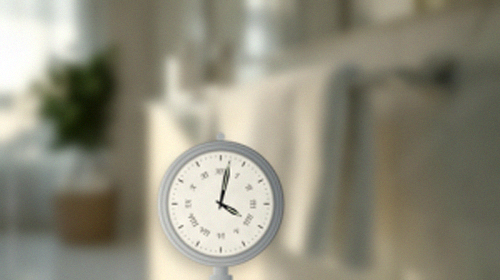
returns {"hour": 4, "minute": 2}
